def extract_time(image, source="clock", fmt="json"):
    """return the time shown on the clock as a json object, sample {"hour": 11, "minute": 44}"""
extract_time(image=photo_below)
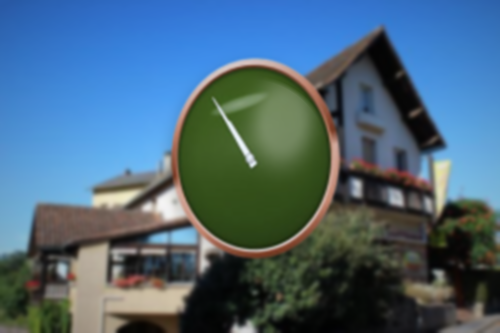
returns {"hour": 10, "minute": 54}
